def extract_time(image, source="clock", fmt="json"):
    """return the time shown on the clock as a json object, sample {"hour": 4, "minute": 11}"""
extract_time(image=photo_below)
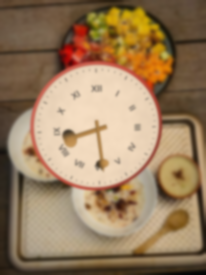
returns {"hour": 8, "minute": 29}
